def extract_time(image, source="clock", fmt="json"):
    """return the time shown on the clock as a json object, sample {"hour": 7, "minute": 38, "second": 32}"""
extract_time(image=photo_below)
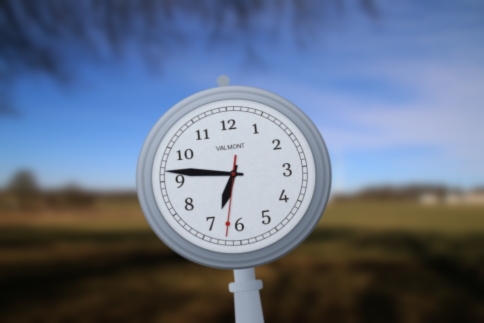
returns {"hour": 6, "minute": 46, "second": 32}
